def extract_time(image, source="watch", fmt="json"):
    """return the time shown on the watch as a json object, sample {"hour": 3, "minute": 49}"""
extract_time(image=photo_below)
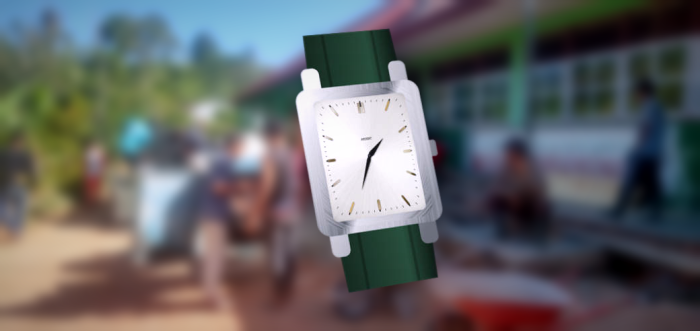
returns {"hour": 1, "minute": 34}
